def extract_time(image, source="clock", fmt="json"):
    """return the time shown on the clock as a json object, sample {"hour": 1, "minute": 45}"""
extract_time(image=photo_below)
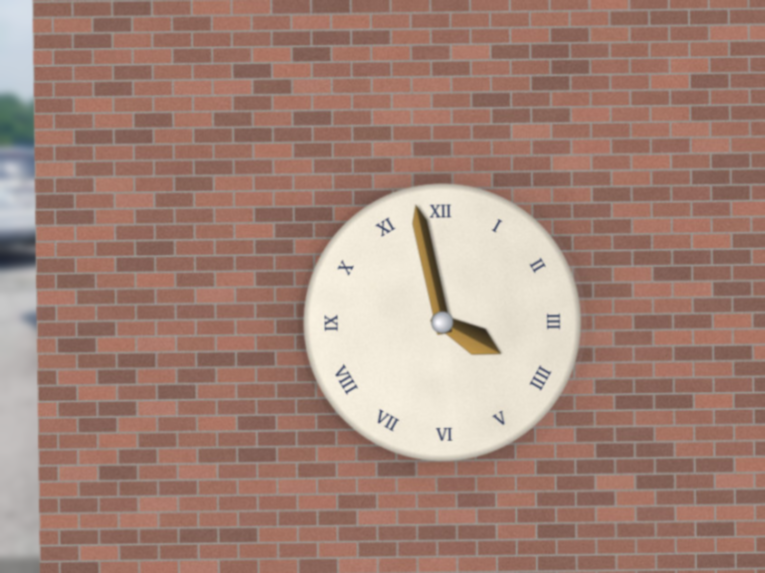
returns {"hour": 3, "minute": 58}
